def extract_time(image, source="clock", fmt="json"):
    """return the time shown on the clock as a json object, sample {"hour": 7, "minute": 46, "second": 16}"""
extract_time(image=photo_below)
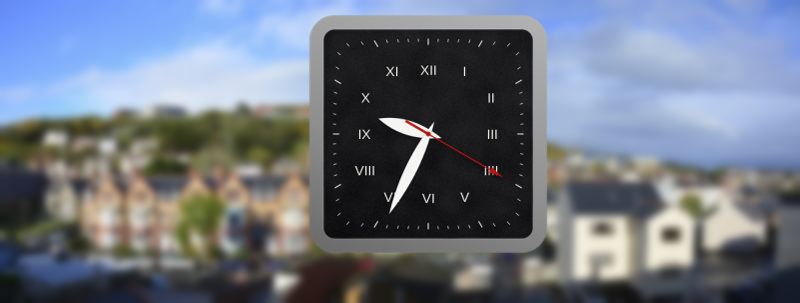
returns {"hour": 9, "minute": 34, "second": 20}
